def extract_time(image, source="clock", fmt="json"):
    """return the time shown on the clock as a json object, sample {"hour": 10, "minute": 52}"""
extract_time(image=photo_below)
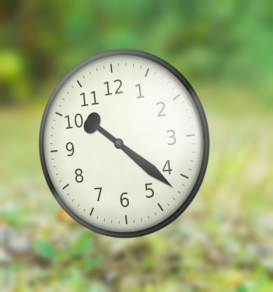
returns {"hour": 10, "minute": 22}
